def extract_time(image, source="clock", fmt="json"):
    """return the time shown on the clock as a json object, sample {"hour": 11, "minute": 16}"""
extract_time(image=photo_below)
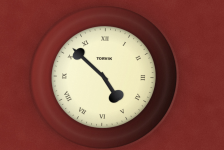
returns {"hour": 4, "minute": 52}
